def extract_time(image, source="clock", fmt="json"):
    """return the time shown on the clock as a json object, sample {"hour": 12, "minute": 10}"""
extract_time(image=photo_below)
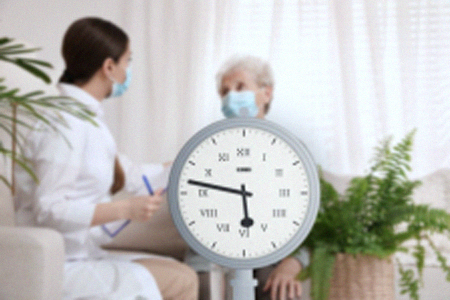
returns {"hour": 5, "minute": 47}
